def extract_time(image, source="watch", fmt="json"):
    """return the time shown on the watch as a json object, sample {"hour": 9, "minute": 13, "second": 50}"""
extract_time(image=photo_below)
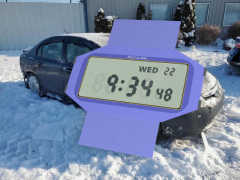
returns {"hour": 9, "minute": 34, "second": 48}
